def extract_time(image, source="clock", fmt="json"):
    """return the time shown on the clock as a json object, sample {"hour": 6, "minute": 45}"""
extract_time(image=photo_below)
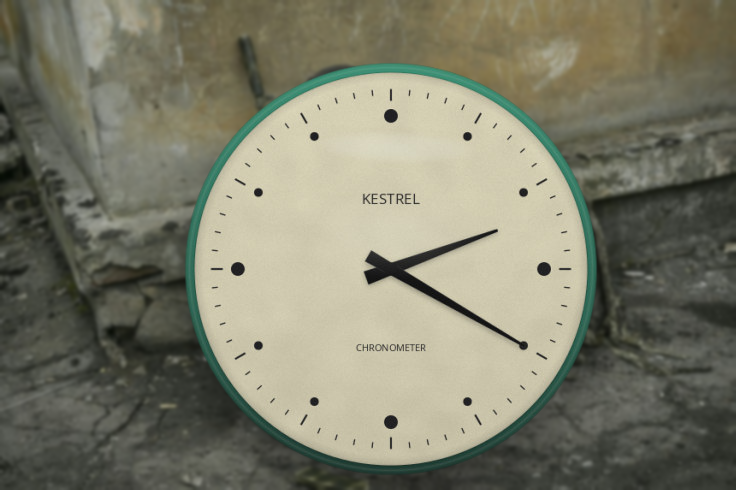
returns {"hour": 2, "minute": 20}
